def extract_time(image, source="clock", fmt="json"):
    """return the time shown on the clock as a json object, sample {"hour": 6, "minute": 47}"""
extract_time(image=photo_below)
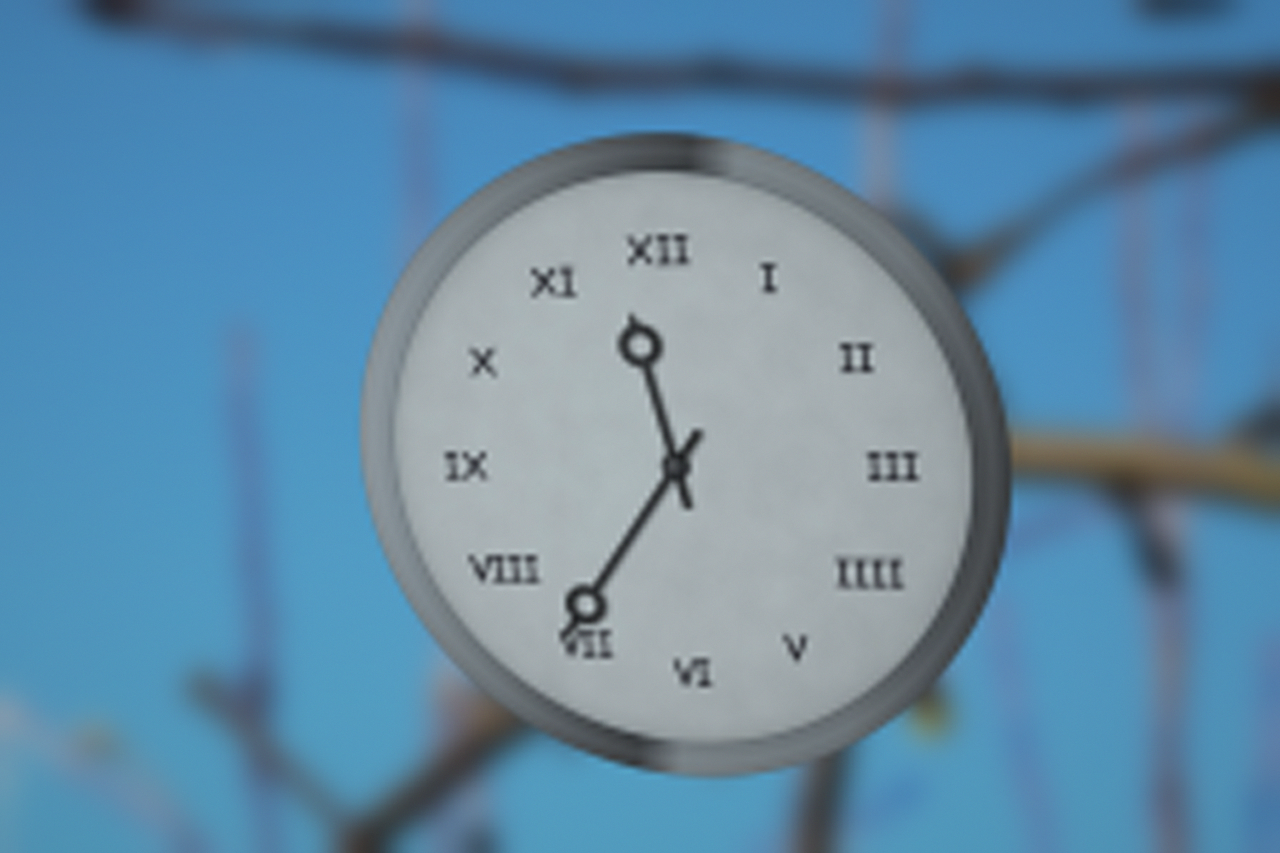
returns {"hour": 11, "minute": 36}
